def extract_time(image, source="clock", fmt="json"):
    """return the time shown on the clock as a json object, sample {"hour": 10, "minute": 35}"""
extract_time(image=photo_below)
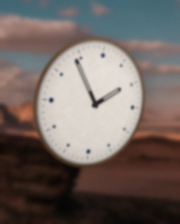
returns {"hour": 1, "minute": 54}
